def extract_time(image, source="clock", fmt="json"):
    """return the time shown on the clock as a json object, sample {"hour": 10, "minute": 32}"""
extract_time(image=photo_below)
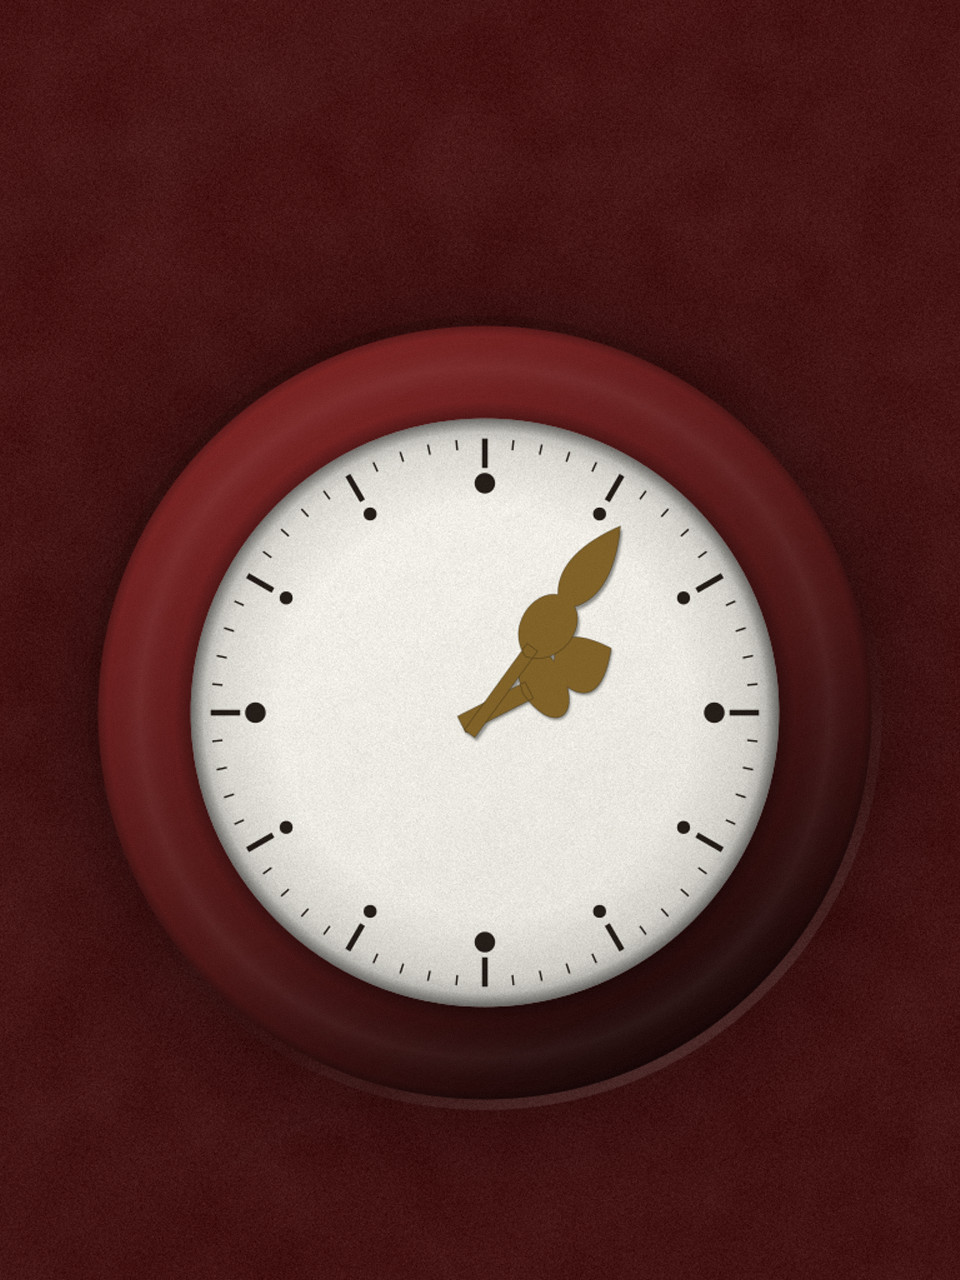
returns {"hour": 2, "minute": 6}
